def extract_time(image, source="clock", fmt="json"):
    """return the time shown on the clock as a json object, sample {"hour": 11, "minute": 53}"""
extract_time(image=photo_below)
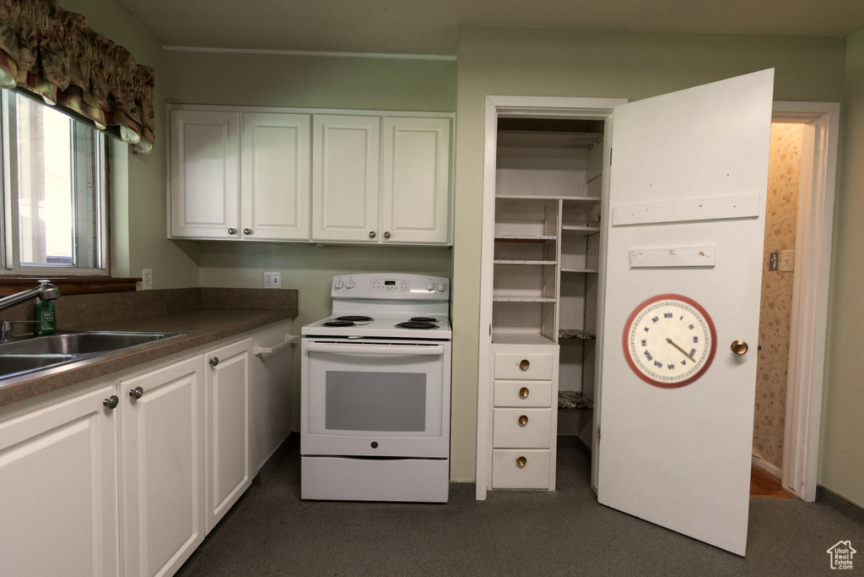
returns {"hour": 4, "minute": 22}
